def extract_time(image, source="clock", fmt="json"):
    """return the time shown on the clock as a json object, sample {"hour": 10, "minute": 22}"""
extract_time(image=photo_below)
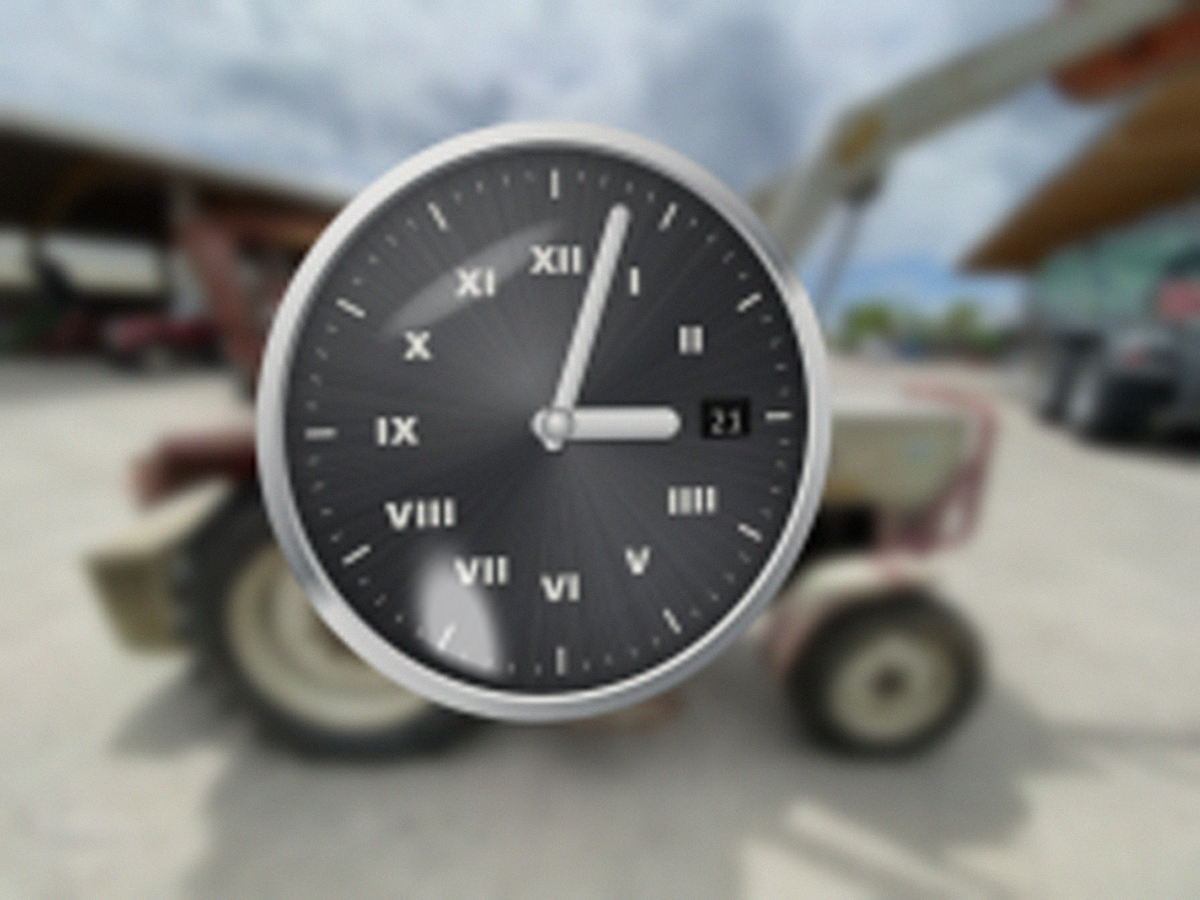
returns {"hour": 3, "minute": 3}
